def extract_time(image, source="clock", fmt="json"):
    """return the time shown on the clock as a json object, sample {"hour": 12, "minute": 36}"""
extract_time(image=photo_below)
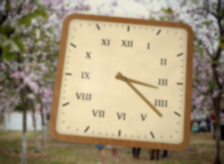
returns {"hour": 3, "minute": 22}
